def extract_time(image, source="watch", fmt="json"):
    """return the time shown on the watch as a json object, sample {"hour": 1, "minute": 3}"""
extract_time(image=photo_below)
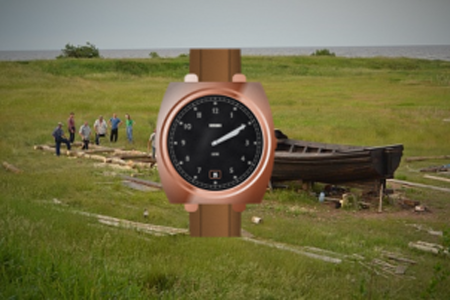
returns {"hour": 2, "minute": 10}
